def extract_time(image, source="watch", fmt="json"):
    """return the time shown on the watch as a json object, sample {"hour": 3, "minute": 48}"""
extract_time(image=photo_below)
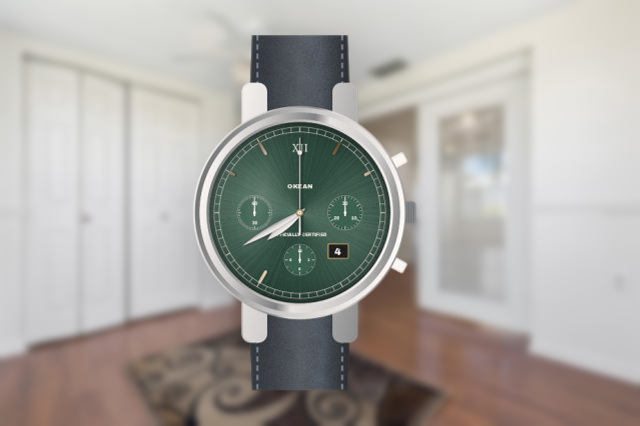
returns {"hour": 7, "minute": 40}
